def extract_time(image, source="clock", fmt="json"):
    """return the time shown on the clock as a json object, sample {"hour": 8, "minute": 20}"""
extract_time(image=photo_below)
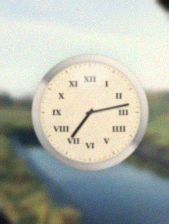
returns {"hour": 7, "minute": 13}
